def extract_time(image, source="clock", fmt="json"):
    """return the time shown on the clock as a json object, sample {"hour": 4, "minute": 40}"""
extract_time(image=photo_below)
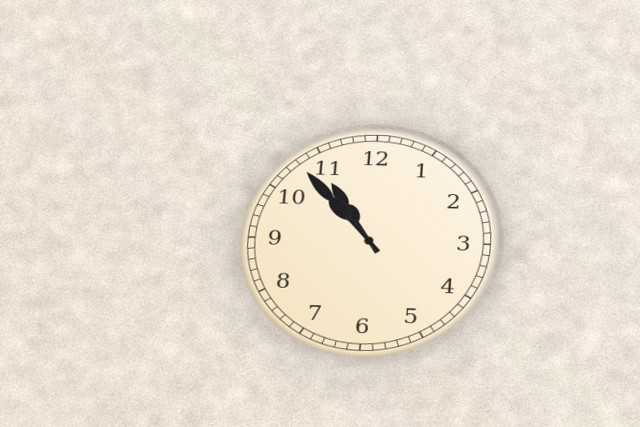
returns {"hour": 10, "minute": 53}
